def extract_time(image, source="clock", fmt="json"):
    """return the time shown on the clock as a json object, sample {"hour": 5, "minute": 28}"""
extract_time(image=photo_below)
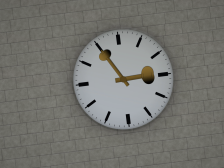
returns {"hour": 2, "minute": 55}
